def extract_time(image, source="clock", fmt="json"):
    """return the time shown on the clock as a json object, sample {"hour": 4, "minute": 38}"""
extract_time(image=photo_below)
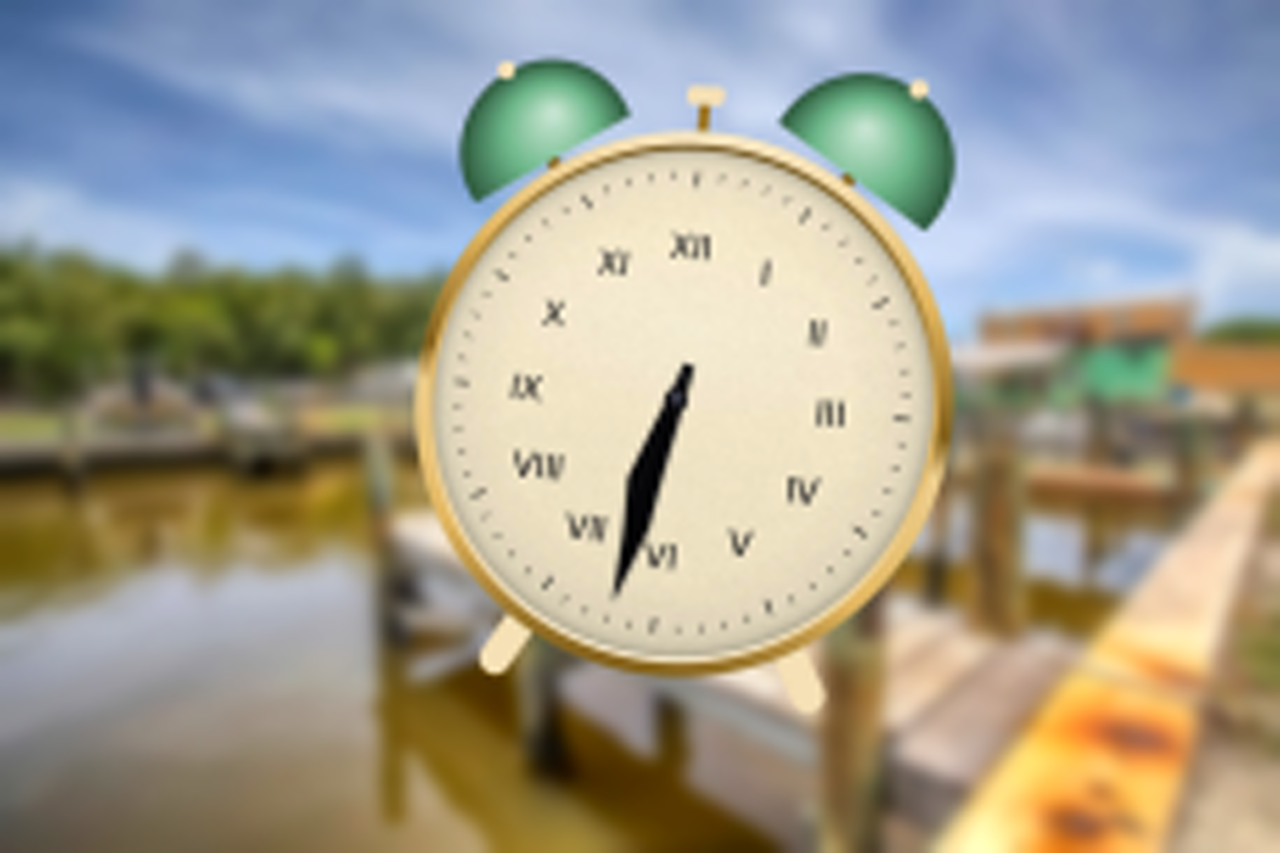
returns {"hour": 6, "minute": 32}
